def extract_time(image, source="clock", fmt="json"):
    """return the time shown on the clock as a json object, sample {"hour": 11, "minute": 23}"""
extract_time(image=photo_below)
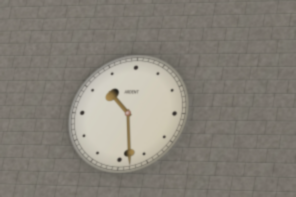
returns {"hour": 10, "minute": 28}
